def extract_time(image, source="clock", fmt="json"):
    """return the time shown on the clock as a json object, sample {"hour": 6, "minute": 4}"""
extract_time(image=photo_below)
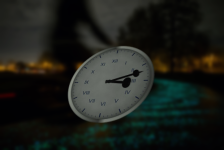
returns {"hour": 3, "minute": 12}
